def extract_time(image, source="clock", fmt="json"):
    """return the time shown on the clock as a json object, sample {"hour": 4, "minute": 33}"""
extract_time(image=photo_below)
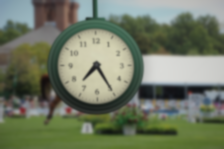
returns {"hour": 7, "minute": 25}
